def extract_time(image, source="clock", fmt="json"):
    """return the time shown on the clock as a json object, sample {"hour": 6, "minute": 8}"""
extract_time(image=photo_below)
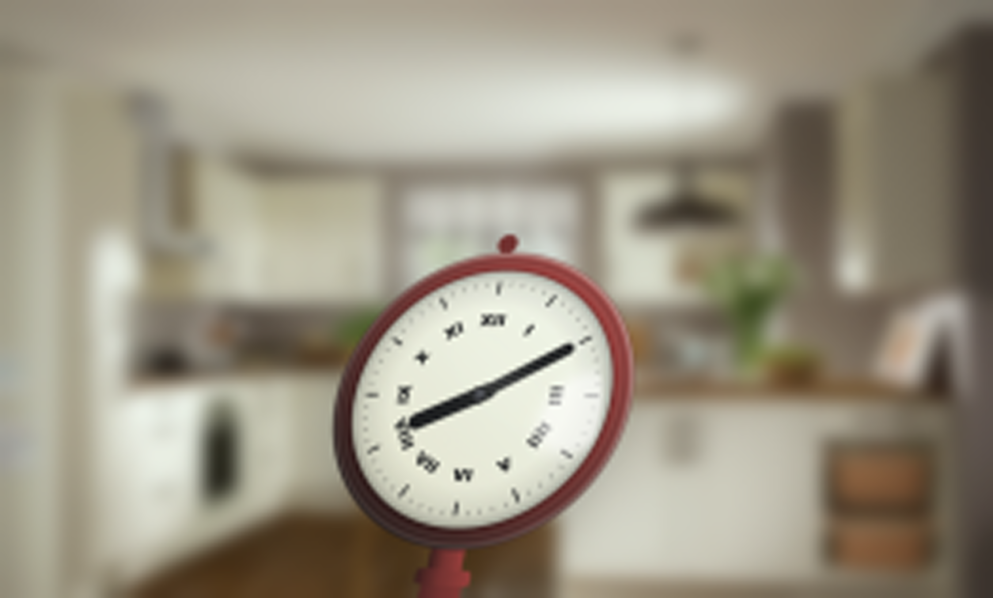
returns {"hour": 8, "minute": 10}
